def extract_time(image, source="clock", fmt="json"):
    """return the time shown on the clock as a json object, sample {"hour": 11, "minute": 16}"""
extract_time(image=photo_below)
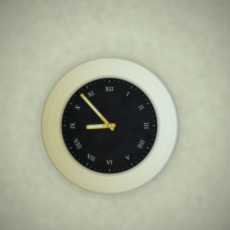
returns {"hour": 8, "minute": 53}
